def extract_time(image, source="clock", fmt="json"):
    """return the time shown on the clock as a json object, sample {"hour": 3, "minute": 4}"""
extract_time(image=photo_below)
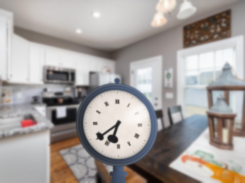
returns {"hour": 6, "minute": 39}
